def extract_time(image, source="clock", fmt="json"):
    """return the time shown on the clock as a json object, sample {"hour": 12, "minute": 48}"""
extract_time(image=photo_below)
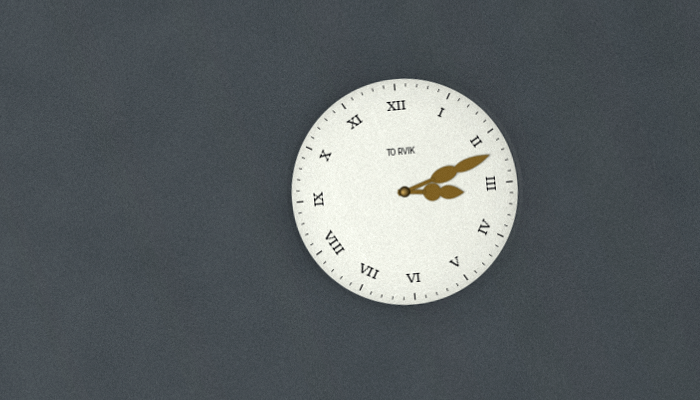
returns {"hour": 3, "minute": 12}
